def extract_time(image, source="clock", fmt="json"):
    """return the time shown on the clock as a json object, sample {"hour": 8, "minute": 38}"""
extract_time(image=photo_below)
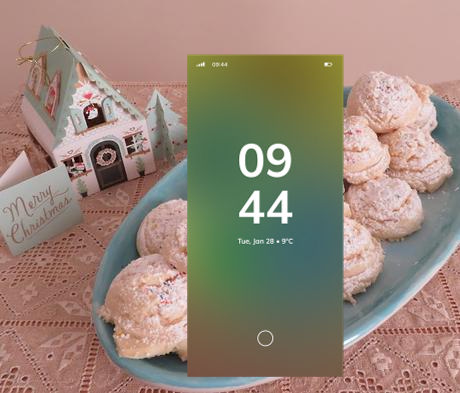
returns {"hour": 9, "minute": 44}
